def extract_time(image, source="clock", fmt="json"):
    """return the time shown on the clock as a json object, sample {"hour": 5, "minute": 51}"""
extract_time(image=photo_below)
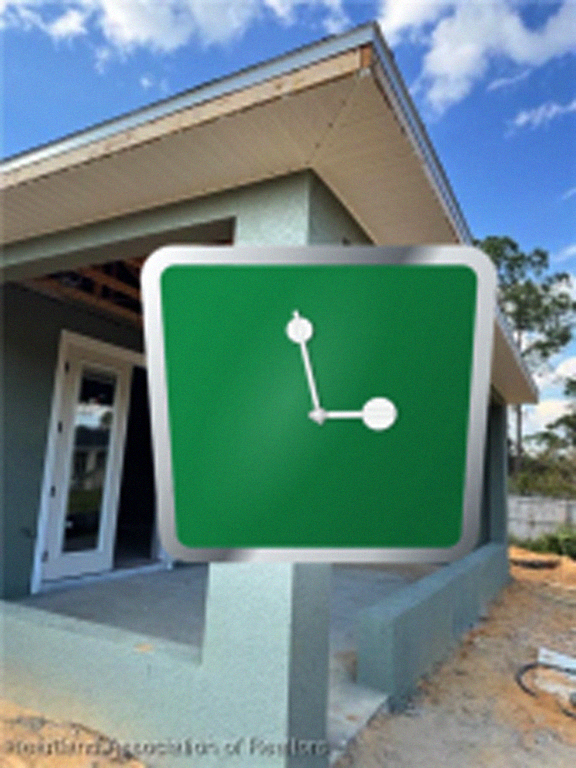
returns {"hour": 2, "minute": 58}
